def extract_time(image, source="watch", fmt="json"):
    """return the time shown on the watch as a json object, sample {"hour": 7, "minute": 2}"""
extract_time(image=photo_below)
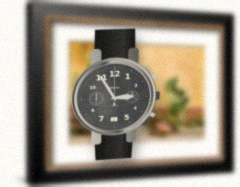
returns {"hour": 2, "minute": 55}
